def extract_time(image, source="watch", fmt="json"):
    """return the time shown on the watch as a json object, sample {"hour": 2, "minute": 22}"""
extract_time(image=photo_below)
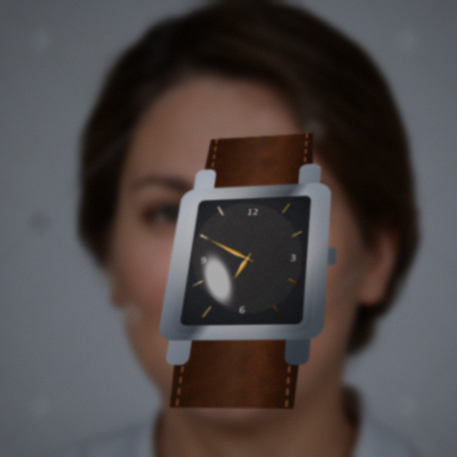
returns {"hour": 6, "minute": 50}
